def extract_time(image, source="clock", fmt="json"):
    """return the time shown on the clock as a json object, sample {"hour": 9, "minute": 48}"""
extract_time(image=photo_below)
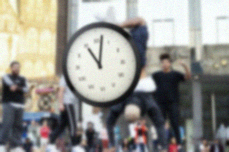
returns {"hour": 11, "minute": 2}
